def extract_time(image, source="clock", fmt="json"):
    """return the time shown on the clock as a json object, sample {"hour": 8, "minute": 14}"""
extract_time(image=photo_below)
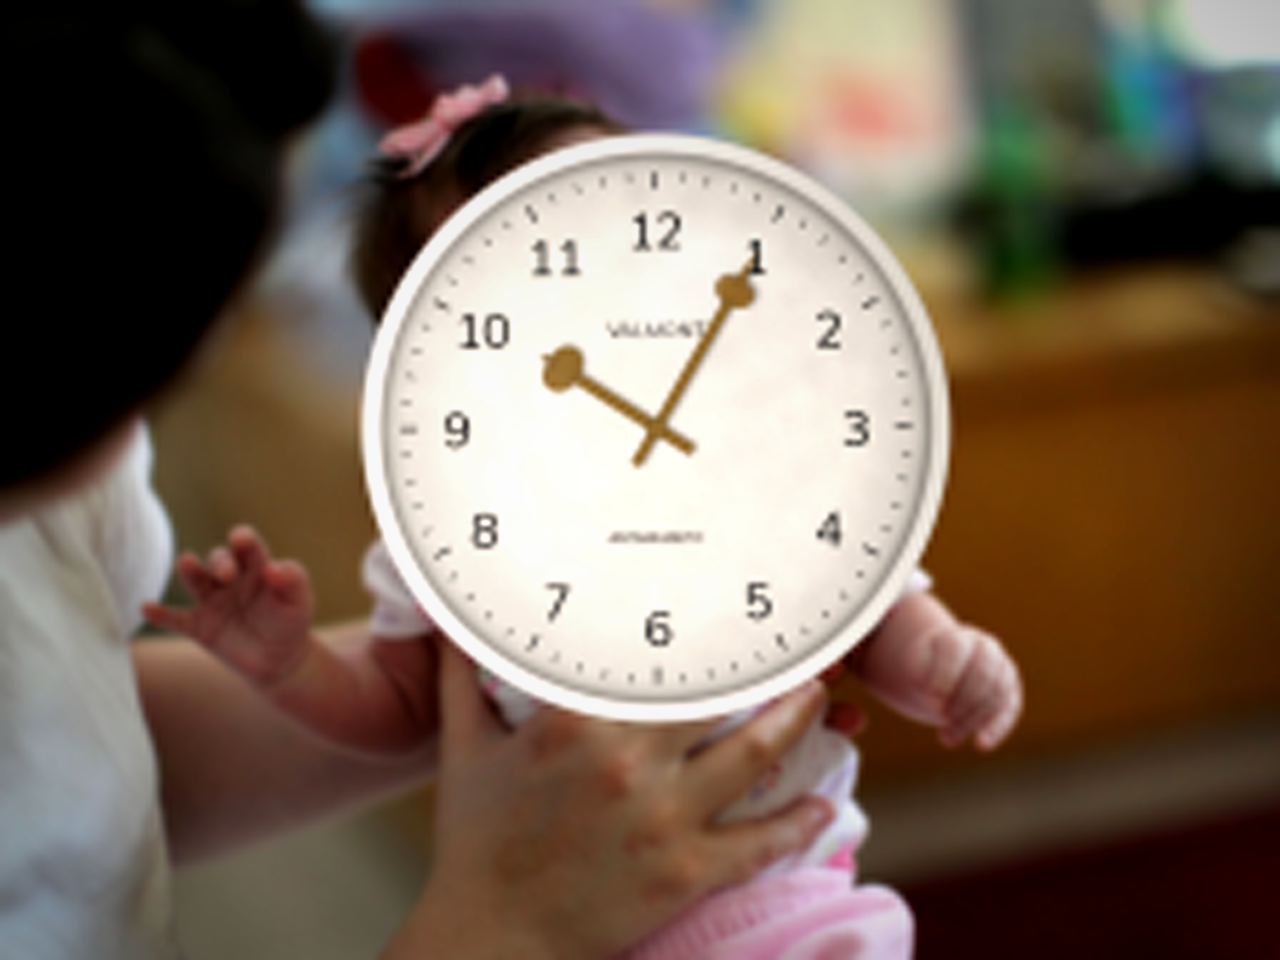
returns {"hour": 10, "minute": 5}
